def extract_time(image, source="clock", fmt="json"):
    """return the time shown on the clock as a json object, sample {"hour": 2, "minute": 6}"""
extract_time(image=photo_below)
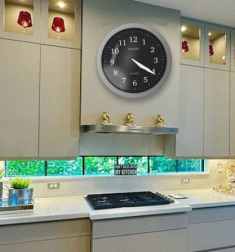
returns {"hour": 4, "minute": 21}
